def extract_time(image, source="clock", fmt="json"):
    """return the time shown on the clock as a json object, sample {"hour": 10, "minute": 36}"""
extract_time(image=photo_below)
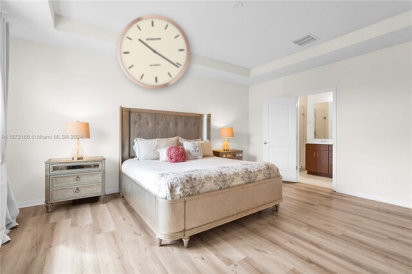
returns {"hour": 10, "minute": 21}
